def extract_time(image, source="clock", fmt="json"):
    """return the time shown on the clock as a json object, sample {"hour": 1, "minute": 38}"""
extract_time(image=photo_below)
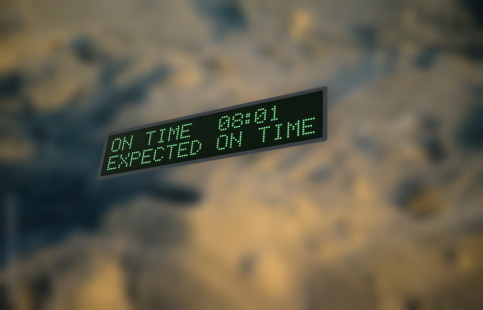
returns {"hour": 8, "minute": 1}
